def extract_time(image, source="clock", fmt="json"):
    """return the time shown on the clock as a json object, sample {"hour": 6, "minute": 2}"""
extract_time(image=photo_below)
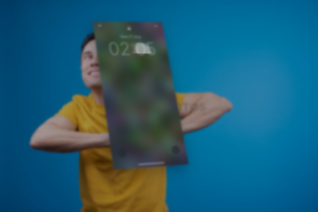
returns {"hour": 2, "minute": 5}
